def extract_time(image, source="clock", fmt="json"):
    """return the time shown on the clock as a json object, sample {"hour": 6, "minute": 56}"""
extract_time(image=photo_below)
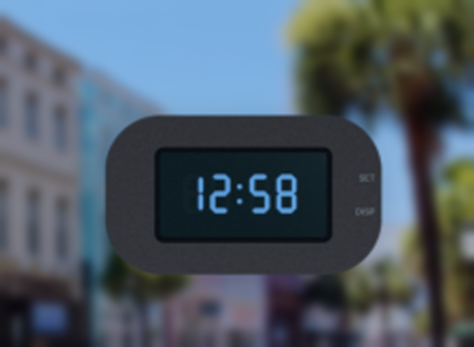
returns {"hour": 12, "minute": 58}
